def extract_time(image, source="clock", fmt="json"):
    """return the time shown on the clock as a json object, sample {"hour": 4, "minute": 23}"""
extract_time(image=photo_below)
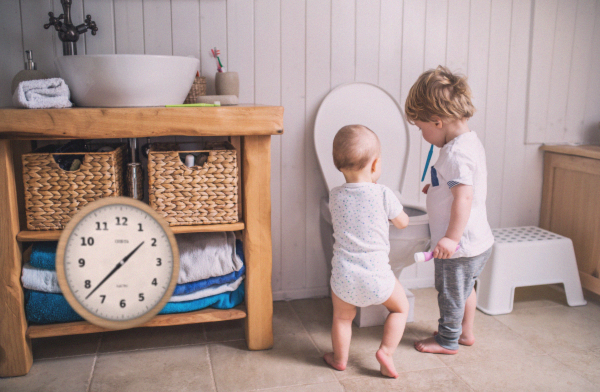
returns {"hour": 1, "minute": 38}
